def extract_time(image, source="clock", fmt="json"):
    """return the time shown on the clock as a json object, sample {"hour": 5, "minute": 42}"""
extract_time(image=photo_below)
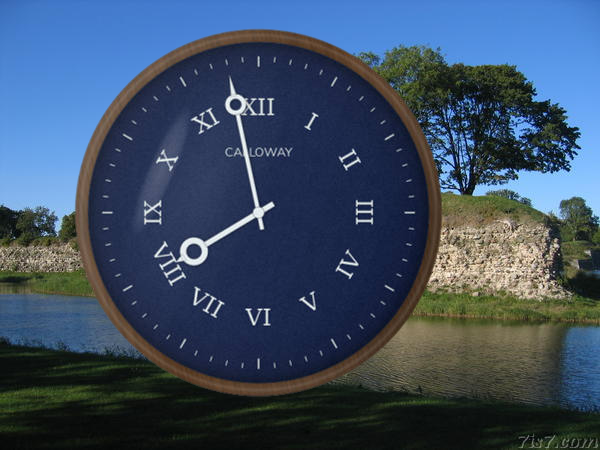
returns {"hour": 7, "minute": 58}
